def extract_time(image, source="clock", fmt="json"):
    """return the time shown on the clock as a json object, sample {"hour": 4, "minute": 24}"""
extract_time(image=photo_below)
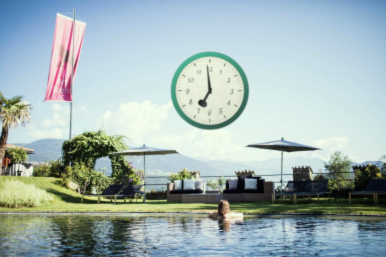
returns {"hour": 6, "minute": 59}
